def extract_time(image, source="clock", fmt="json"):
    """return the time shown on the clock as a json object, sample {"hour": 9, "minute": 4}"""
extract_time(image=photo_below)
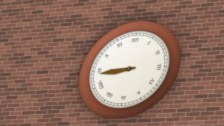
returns {"hour": 8, "minute": 44}
